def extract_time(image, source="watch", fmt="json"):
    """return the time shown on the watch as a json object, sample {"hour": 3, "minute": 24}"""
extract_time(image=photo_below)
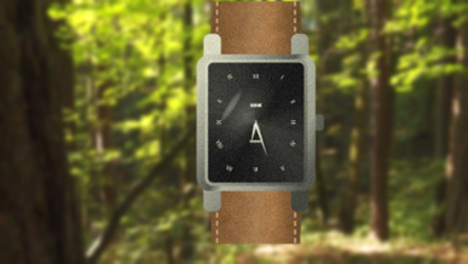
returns {"hour": 6, "minute": 27}
